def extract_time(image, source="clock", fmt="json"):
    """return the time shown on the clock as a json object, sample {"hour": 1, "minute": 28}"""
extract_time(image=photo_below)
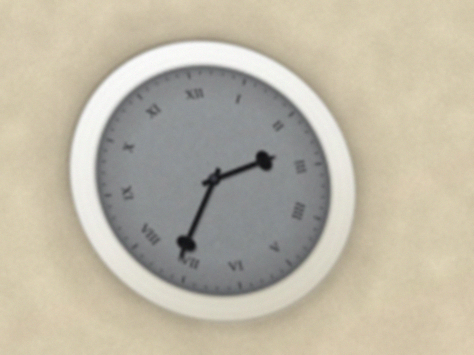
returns {"hour": 2, "minute": 36}
